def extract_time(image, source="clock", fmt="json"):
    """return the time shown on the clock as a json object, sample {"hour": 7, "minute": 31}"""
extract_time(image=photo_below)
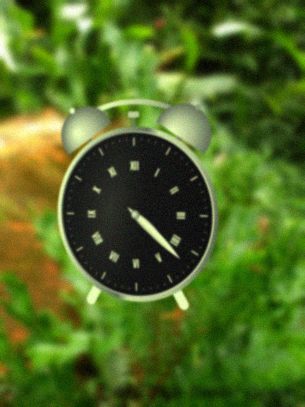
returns {"hour": 4, "minute": 22}
